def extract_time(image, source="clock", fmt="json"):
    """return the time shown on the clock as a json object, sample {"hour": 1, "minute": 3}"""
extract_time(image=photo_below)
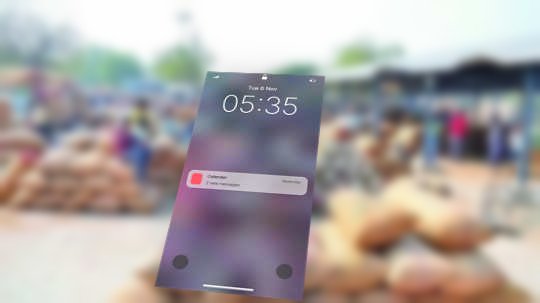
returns {"hour": 5, "minute": 35}
